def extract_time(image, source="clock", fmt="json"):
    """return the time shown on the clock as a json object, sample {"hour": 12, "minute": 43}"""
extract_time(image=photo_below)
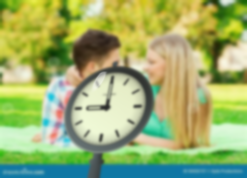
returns {"hour": 9, "minute": 0}
